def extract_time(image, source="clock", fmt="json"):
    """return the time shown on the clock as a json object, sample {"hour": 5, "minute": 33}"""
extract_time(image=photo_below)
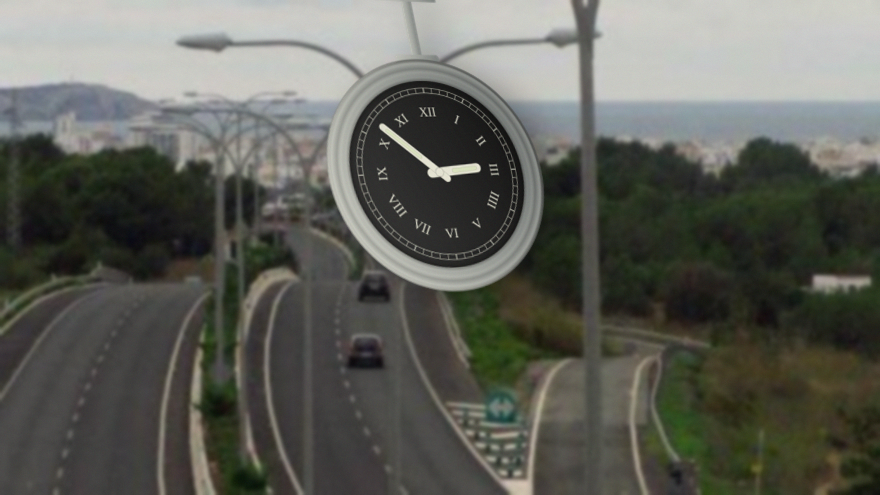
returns {"hour": 2, "minute": 52}
